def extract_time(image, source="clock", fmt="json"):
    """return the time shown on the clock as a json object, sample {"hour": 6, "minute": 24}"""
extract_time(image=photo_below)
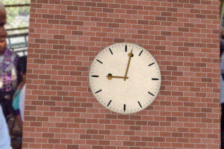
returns {"hour": 9, "minute": 2}
